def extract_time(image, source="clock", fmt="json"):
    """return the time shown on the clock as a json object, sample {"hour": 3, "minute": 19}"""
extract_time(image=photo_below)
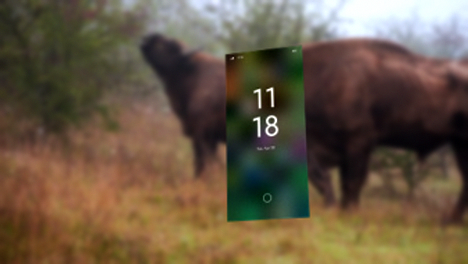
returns {"hour": 11, "minute": 18}
